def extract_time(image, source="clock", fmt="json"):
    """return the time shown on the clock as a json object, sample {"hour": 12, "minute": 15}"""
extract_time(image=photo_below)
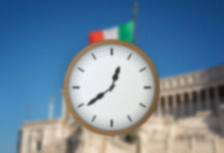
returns {"hour": 12, "minute": 39}
